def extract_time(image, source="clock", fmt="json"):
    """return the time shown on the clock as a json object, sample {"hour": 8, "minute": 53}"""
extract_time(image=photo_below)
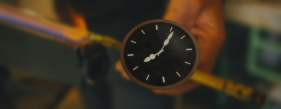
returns {"hour": 8, "minute": 6}
